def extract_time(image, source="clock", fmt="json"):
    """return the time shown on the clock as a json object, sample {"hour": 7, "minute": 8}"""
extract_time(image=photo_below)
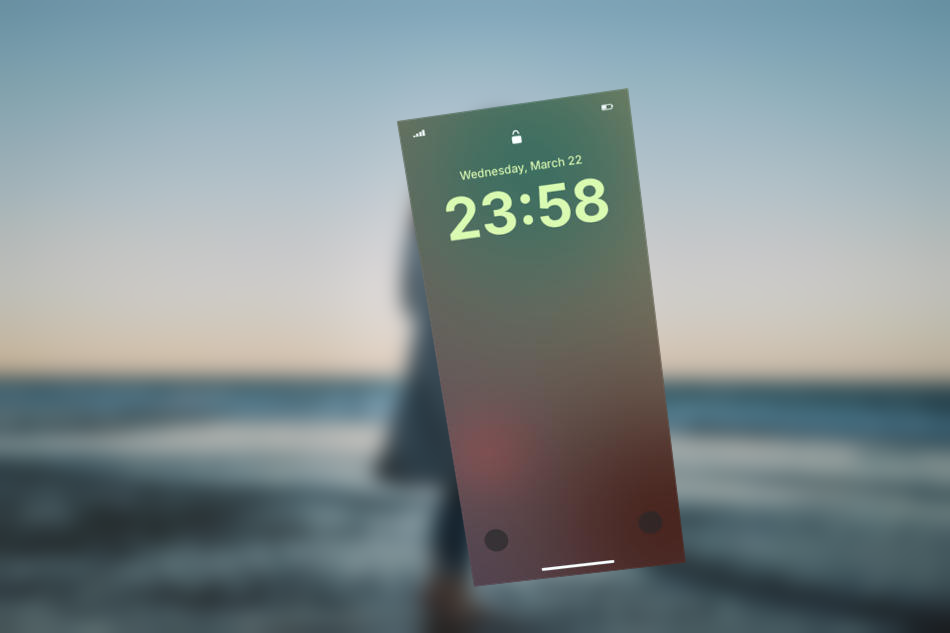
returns {"hour": 23, "minute": 58}
